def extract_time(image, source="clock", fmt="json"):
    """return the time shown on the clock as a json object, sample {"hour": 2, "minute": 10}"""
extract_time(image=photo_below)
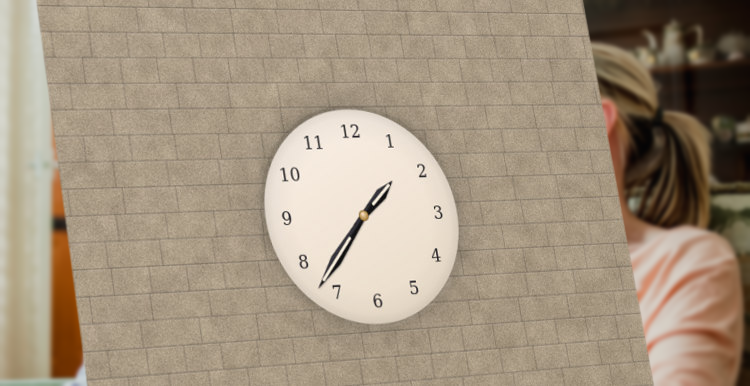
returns {"hour": 1, "minute": 37}
